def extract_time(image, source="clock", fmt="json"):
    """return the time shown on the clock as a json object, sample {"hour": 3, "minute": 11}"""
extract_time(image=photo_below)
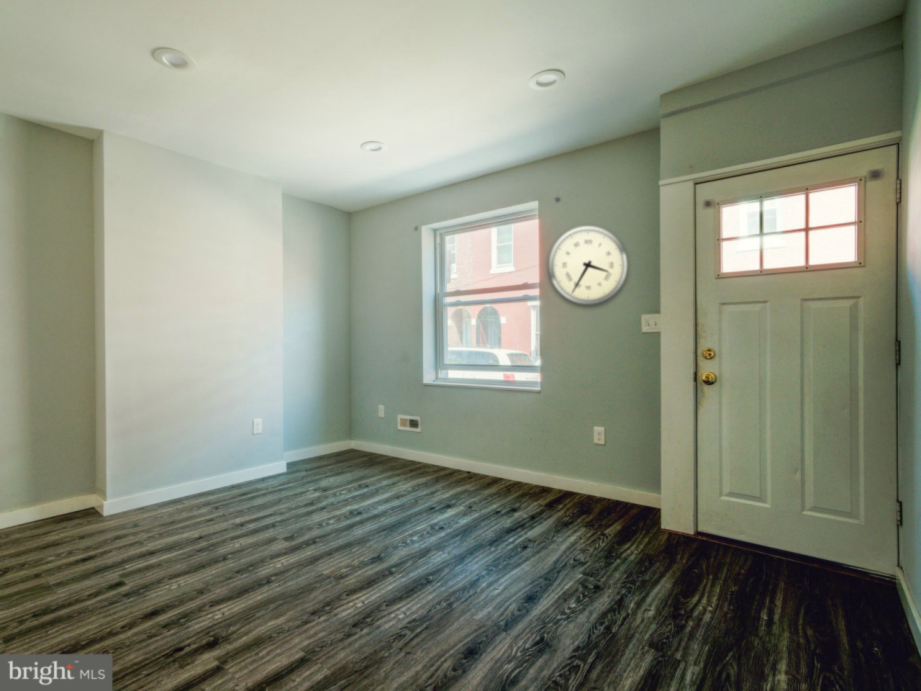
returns {"hour": 3, "minute": 35}
